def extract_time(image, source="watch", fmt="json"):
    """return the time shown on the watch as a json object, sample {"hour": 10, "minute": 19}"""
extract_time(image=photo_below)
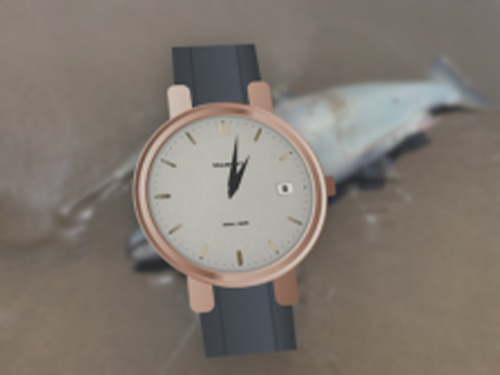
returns {"hour": 1, "minute": 2}
